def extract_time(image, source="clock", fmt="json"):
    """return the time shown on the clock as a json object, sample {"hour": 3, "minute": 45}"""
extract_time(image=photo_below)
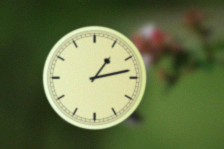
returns {"hour": 1, "minute": 13}
